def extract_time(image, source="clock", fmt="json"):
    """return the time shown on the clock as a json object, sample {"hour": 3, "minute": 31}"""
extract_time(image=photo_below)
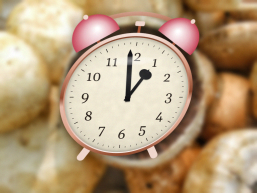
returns {"hour": 12, "minute": 59}
